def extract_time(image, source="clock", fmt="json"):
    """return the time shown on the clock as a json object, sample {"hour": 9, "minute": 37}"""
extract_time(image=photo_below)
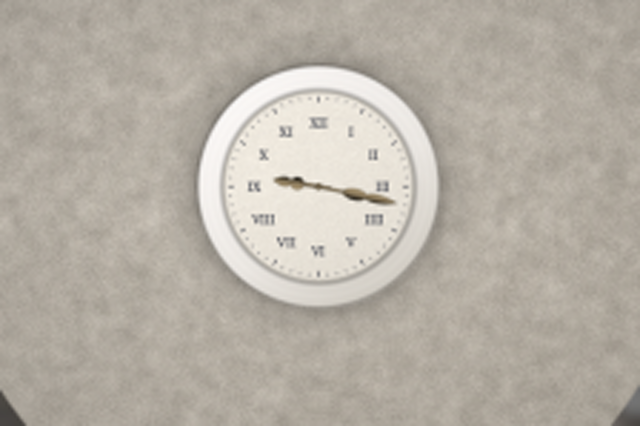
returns {"hour": 9, "minute": 17}
